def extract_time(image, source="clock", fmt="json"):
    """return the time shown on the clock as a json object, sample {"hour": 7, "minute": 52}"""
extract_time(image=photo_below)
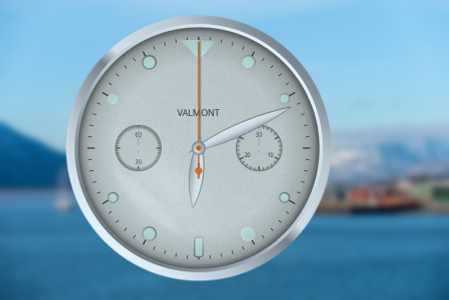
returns {"hour": 6, "minute": 11}
